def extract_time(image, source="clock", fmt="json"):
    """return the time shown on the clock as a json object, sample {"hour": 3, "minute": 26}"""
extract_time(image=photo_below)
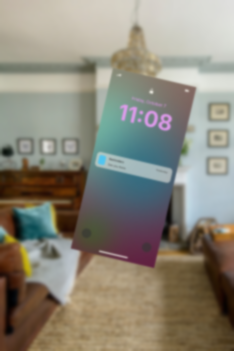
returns {"hour": 11, "minute": 8}
